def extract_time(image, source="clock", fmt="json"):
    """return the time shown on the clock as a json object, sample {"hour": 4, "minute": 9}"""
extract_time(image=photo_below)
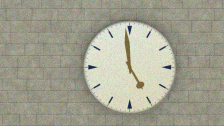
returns {"hour": 4, "minute": 59}
